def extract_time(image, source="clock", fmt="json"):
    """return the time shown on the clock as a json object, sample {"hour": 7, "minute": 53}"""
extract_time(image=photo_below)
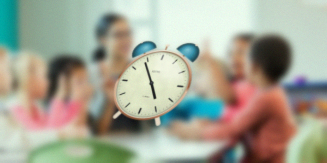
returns {"hour": 4, "minute": 54}
